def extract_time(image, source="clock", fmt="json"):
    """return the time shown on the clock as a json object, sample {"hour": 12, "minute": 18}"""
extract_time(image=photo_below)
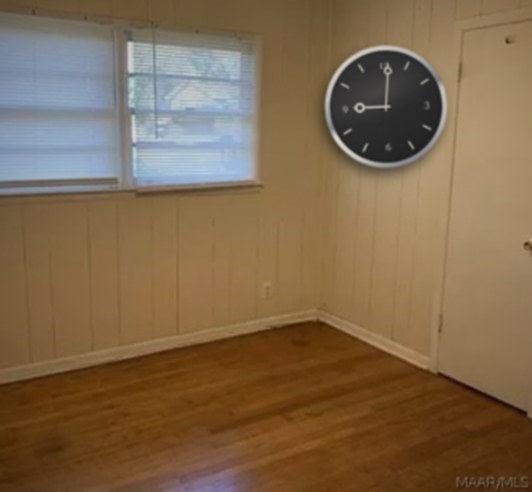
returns {"hour": 9, "minute": 1}
